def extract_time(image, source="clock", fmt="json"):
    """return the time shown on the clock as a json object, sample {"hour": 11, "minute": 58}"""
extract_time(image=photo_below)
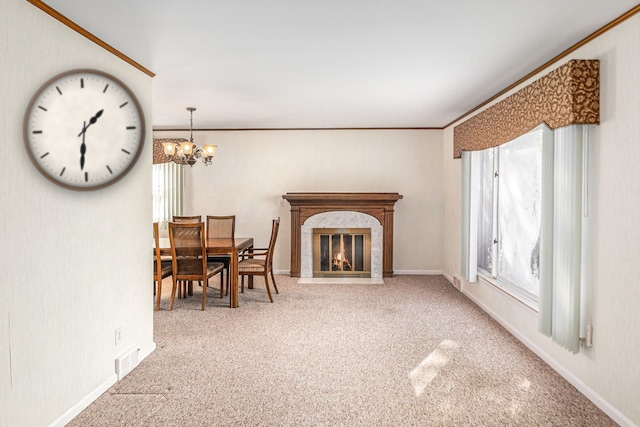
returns {"hour": 1, "minute": 31}
